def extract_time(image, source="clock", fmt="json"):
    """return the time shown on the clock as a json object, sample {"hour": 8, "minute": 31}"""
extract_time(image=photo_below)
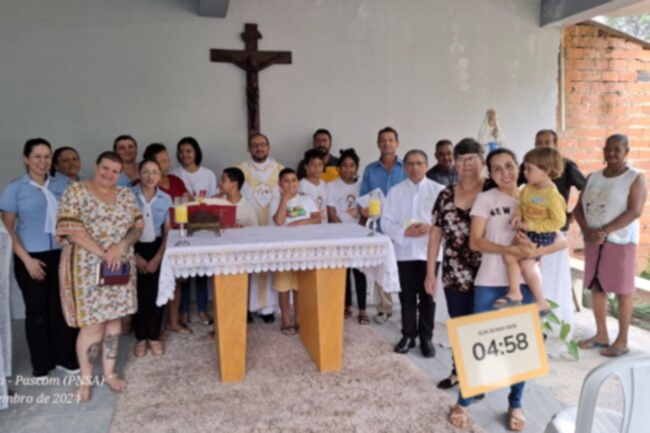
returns {"hour": 4, "minute": 58}
